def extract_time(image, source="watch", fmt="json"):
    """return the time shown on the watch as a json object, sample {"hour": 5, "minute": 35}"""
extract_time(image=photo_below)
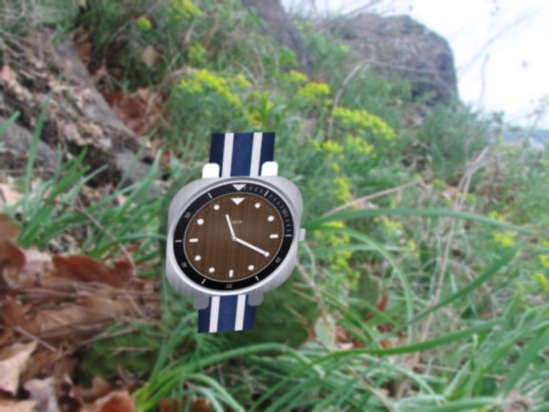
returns {"hour": 11, "minute": 20}
